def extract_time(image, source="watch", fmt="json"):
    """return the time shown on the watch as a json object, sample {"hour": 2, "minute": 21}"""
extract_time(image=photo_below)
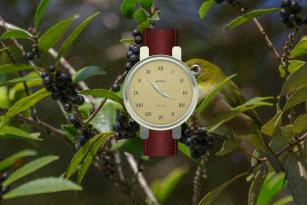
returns {"hour": 3, "minute": 53}
